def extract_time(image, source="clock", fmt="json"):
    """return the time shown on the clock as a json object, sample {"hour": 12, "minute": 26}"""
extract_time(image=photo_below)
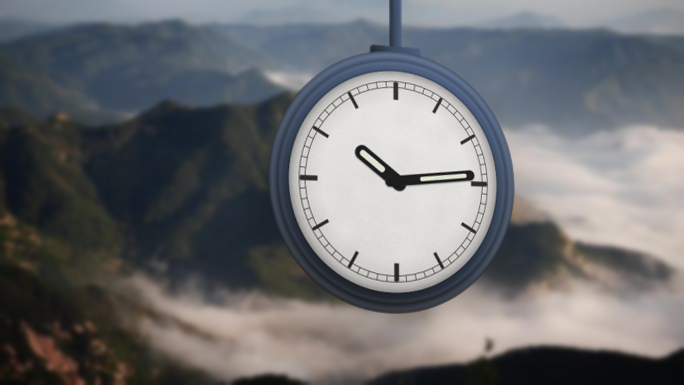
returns {"hour": 10, "minute": 14}
